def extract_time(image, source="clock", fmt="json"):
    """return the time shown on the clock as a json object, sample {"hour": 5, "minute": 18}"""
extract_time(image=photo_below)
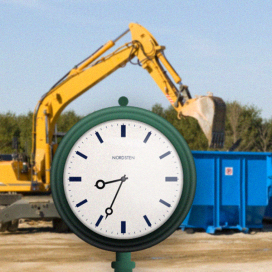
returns {"hour": 8, "minute": 34}
